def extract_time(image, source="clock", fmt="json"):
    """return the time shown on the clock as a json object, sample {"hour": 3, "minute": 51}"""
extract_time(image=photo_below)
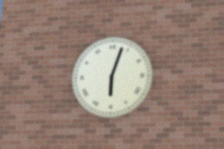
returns {"hour": 6, "minute": 3}
